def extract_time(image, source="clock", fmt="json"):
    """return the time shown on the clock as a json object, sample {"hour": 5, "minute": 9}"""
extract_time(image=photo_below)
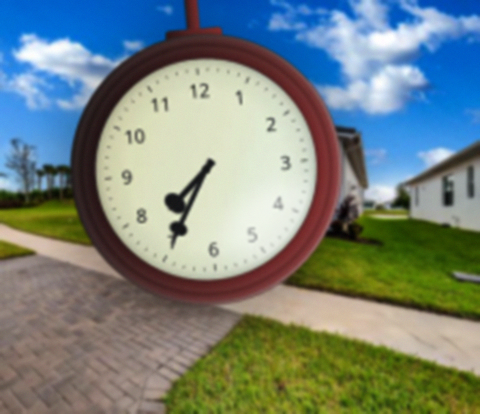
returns {"hour": 7, "minute": 35}
